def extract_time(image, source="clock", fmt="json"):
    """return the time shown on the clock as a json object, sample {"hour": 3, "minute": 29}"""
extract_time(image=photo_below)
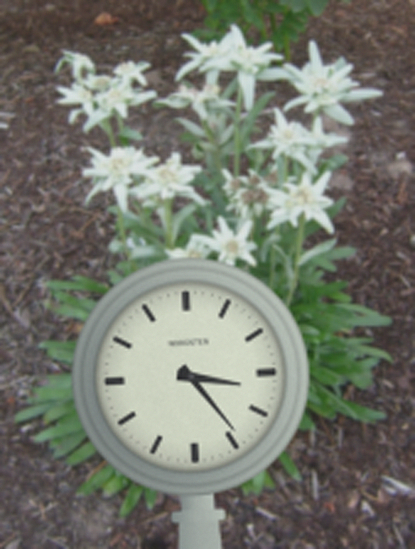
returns {"hour": 3, "minute": 24}
